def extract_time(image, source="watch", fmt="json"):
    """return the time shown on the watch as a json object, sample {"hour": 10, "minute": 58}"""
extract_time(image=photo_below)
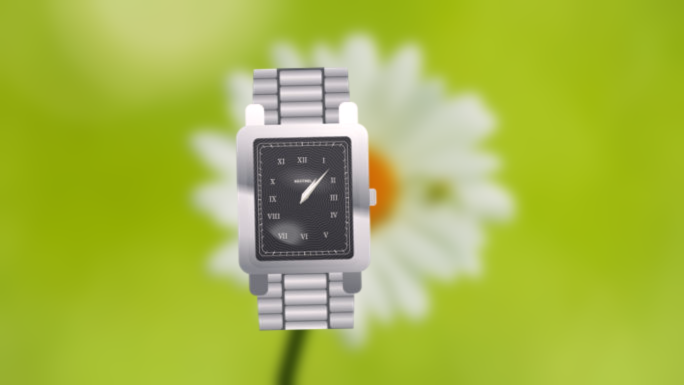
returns {"hour": 1, "minute": 7}
